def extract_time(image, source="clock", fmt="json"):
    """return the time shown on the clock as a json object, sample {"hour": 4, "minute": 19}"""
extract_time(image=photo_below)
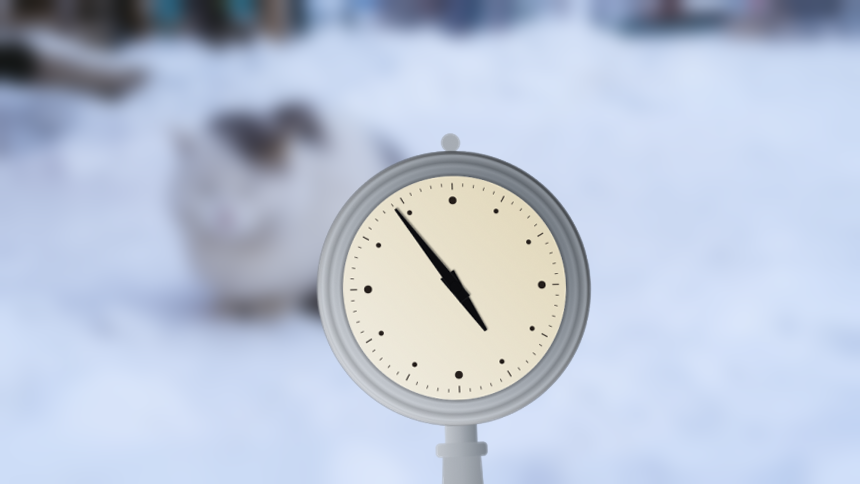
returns {"hour": 4, "minute": 54}
